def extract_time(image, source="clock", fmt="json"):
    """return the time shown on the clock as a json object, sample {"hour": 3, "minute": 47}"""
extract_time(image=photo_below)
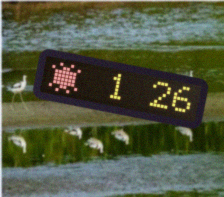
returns {"hour": 1, "minute": 26}
